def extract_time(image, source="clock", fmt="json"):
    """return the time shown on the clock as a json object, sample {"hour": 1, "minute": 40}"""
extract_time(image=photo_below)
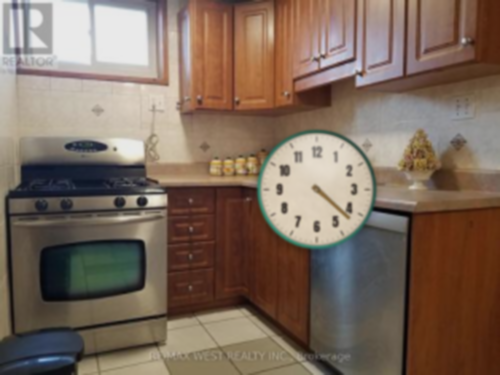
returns {"hour": 4, "minute": 22}
